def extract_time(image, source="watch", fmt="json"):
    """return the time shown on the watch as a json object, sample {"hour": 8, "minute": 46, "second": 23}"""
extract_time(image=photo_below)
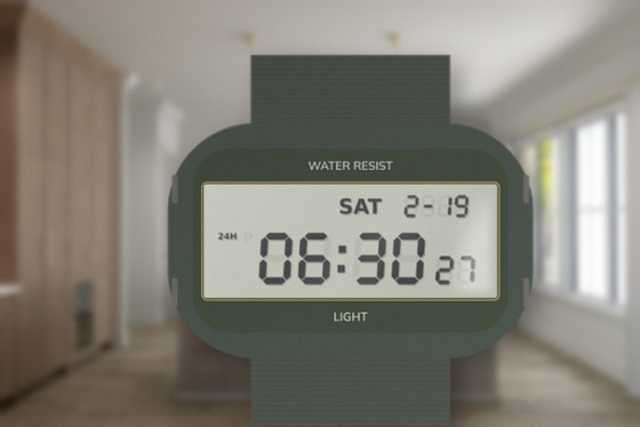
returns {"hour": 6, "minute": 30, "second": 27}
